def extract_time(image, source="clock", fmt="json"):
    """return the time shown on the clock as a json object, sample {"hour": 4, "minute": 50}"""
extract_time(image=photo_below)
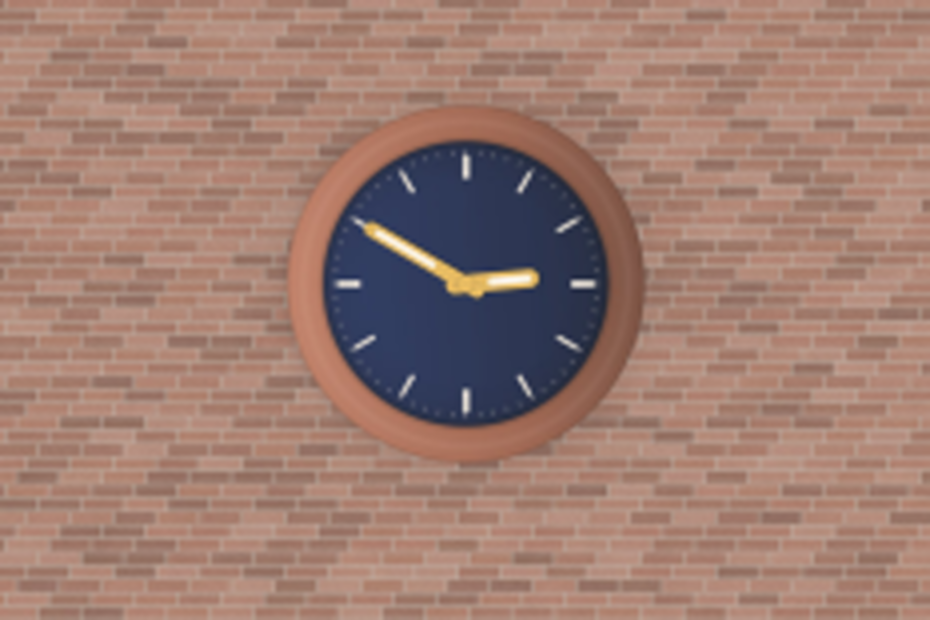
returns {"hour": 2, "minute": 50}
